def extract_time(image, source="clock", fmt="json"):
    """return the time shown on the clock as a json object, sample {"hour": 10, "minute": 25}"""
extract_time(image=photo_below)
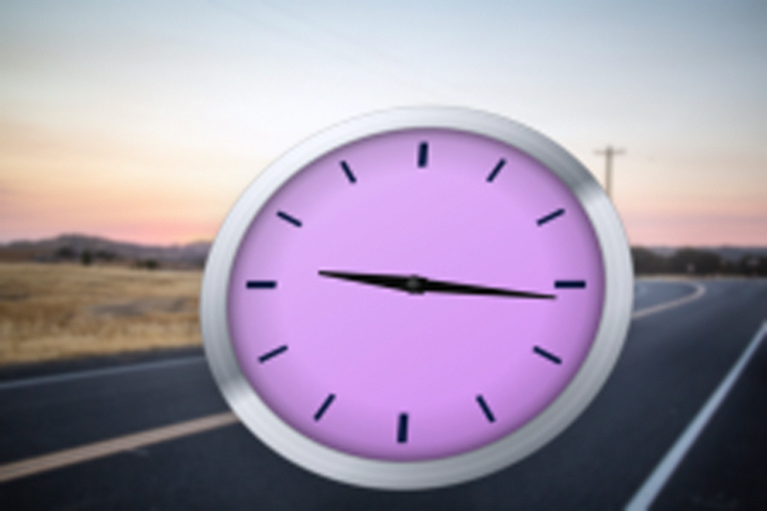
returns {"hour": 9, "minute": 16}
